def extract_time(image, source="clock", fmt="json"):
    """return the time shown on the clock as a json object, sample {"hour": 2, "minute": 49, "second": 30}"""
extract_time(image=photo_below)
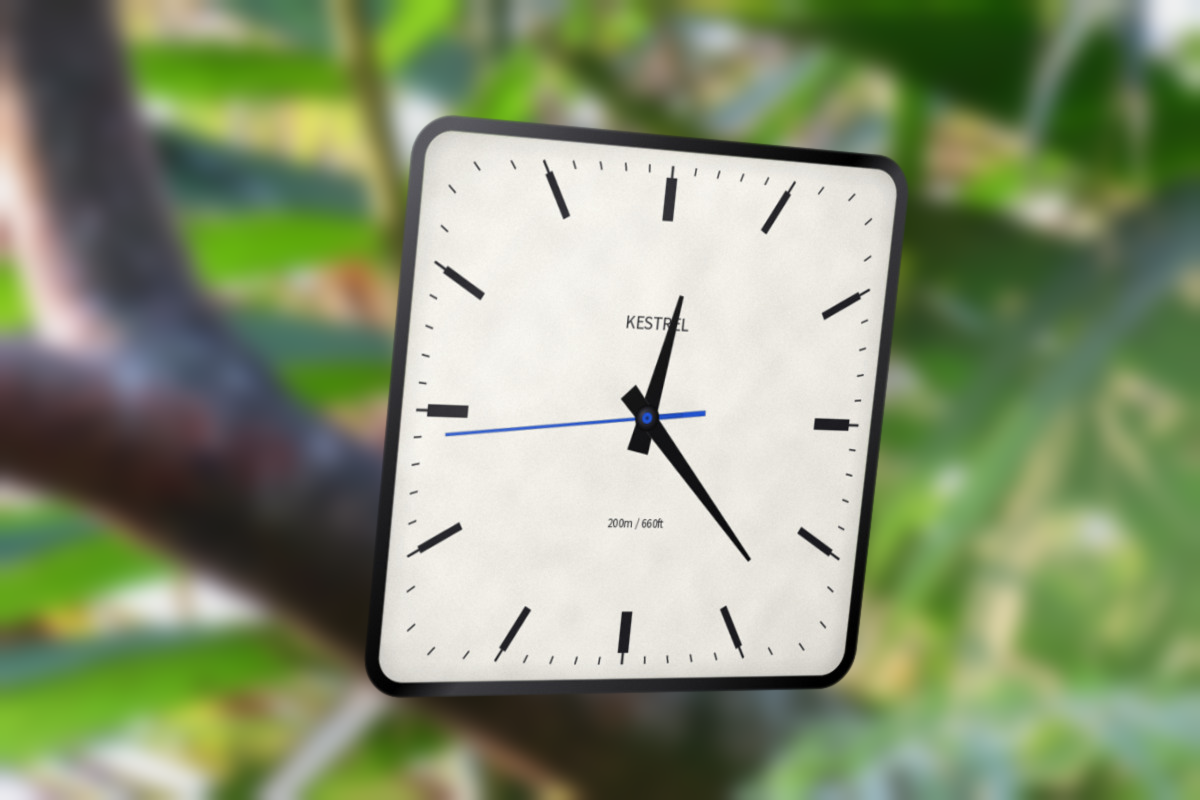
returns {"hour": 12, "minute": 22, "second": 44}
